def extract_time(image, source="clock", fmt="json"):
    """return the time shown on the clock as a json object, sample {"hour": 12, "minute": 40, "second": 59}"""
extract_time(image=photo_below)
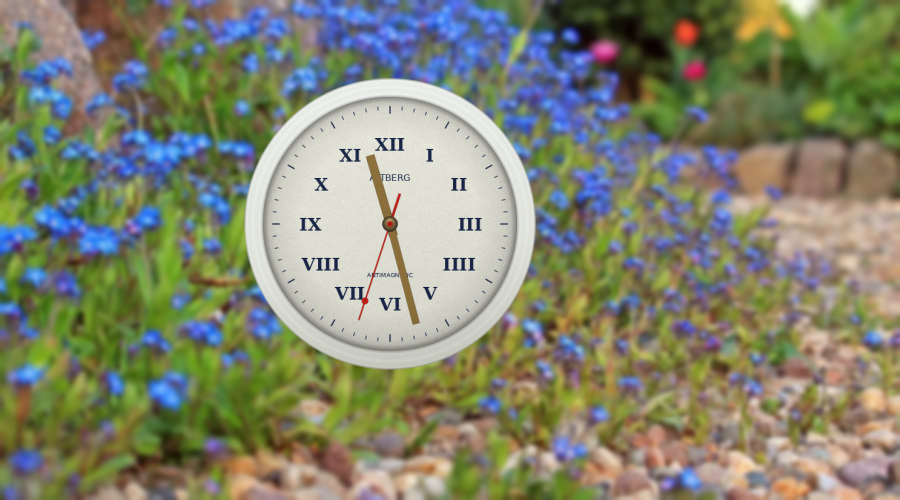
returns {"hour": 11, "minute": 27, "second": 33}
